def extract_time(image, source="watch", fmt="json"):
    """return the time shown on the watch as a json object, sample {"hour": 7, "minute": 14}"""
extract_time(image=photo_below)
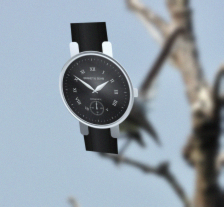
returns {"hour": 1, "minute": 51}
